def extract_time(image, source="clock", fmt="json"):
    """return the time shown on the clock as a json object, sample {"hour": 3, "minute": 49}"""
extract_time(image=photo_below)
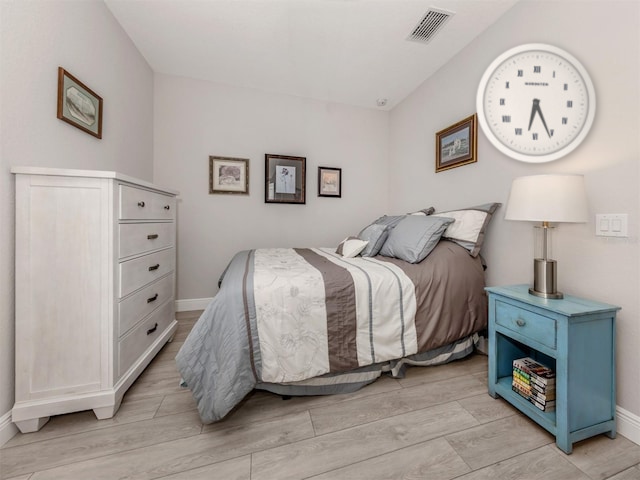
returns {"hour": 6, "minute": 26}
